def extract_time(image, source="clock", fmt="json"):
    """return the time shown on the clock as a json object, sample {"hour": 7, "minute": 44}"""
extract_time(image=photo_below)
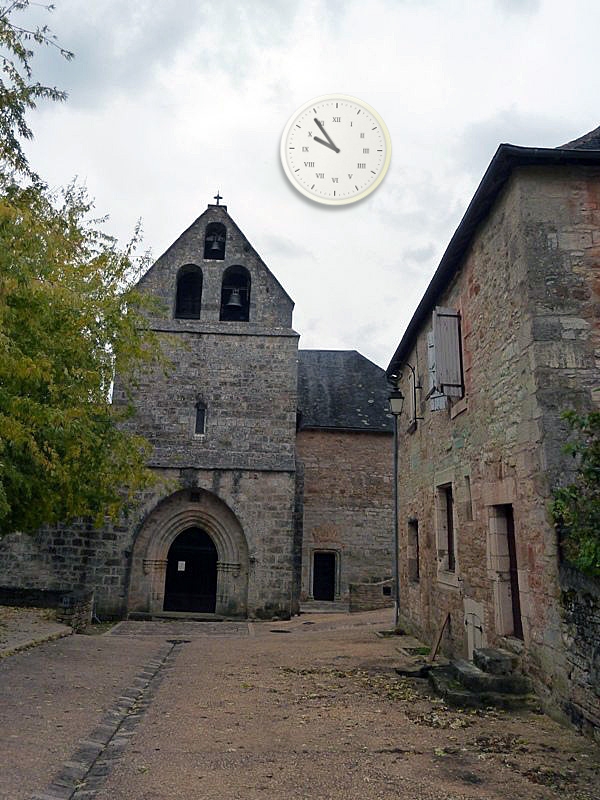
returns {"hour": 9, "minute": 54}
